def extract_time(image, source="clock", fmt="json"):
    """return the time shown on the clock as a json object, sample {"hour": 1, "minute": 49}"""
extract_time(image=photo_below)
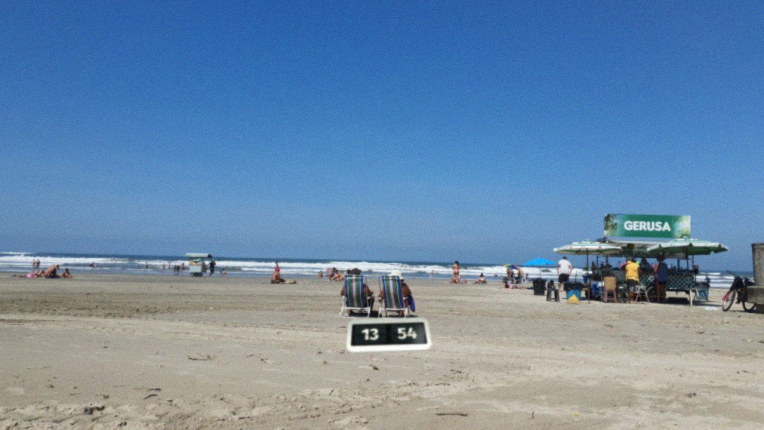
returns {"hour": 13, "minute": 54}
